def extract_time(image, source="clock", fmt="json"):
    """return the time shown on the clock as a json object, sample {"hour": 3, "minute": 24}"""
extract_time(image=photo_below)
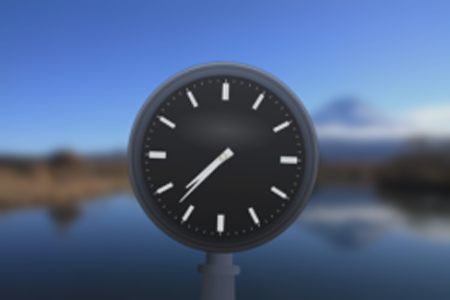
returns {"hour": 7, "minute": 37}
